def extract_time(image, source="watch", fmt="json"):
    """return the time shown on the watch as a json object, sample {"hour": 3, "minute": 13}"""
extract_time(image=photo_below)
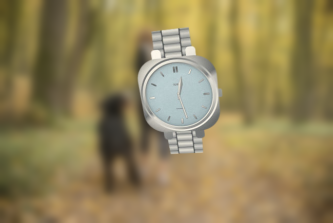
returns {"hour": 12, "minute": 28}
